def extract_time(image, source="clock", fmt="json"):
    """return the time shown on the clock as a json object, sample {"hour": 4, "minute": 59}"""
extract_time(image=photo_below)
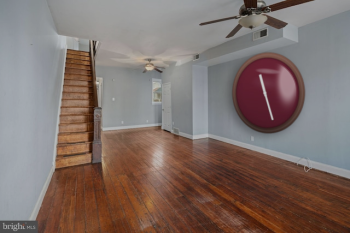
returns {"hour": 11, "minute": 27}
